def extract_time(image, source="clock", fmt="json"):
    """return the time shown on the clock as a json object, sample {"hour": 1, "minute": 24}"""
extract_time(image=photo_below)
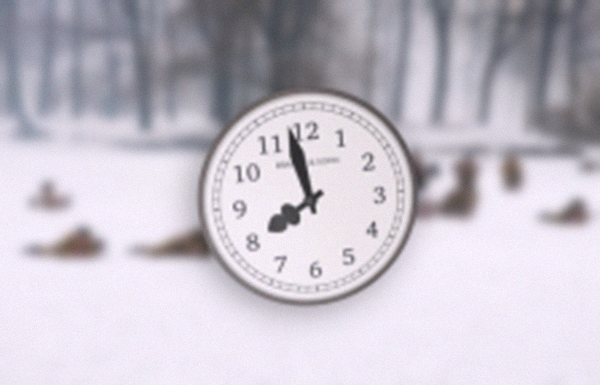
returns {"hour": 7, "minute": 58}
